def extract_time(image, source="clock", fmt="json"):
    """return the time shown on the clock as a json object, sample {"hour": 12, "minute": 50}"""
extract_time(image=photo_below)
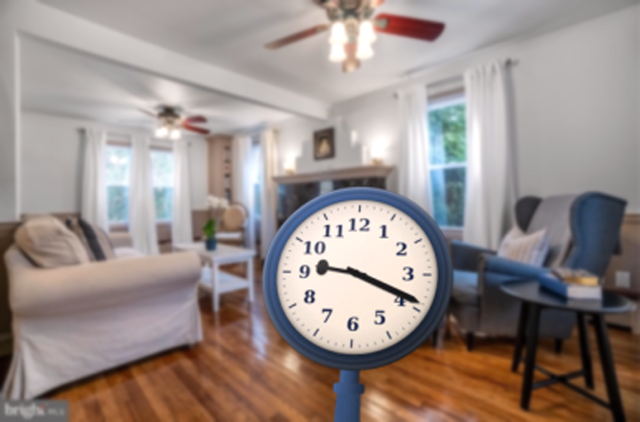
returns {"hour": 9, "minute": 19}
